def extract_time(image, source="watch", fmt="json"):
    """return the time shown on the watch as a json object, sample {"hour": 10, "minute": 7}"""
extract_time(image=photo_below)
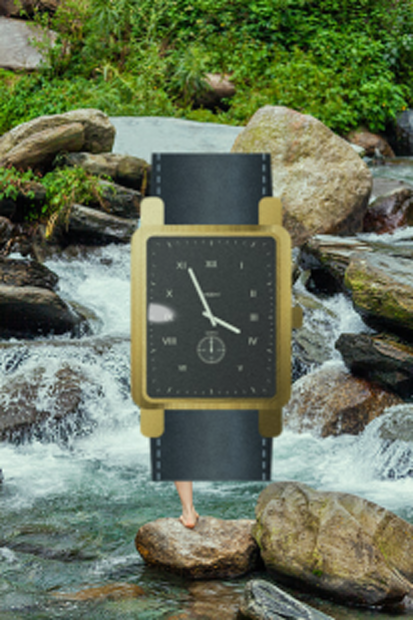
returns {"hour": 3, "minute": 56}
